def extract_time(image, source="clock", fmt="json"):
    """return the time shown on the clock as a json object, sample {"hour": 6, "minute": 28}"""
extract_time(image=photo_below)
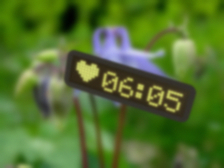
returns {"hour": 6, "minute": 5}
